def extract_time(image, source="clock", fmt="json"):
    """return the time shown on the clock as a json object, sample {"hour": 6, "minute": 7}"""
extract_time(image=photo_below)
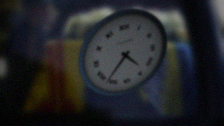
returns {"hour": 4, "minute": 37}
